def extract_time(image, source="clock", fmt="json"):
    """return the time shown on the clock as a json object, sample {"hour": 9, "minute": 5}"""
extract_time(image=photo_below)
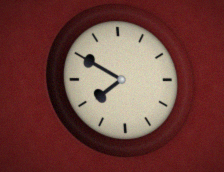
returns {"hour": 7, "minute": 50}
